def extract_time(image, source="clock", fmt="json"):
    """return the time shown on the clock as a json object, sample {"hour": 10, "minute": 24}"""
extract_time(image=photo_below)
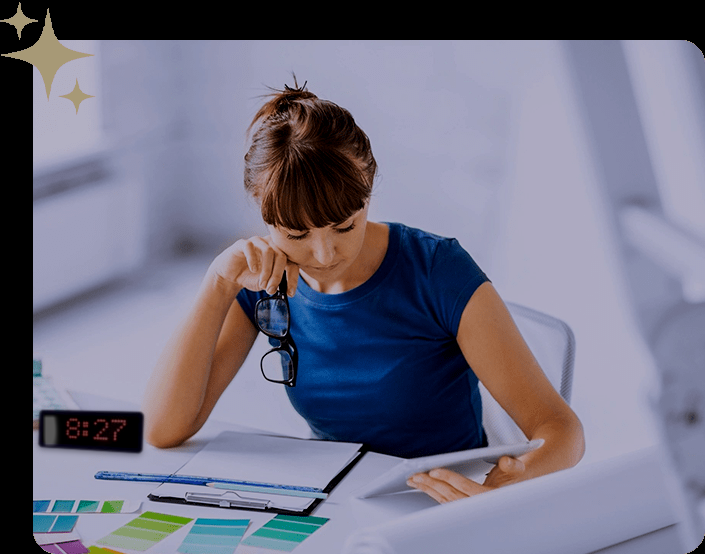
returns {"hour": 8, "minute": 27}
